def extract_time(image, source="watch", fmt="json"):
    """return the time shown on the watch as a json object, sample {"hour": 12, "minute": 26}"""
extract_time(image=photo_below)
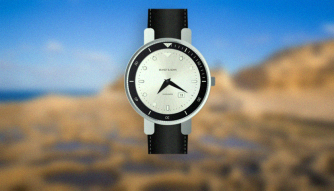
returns {"hour": 7, "minute": 20}
